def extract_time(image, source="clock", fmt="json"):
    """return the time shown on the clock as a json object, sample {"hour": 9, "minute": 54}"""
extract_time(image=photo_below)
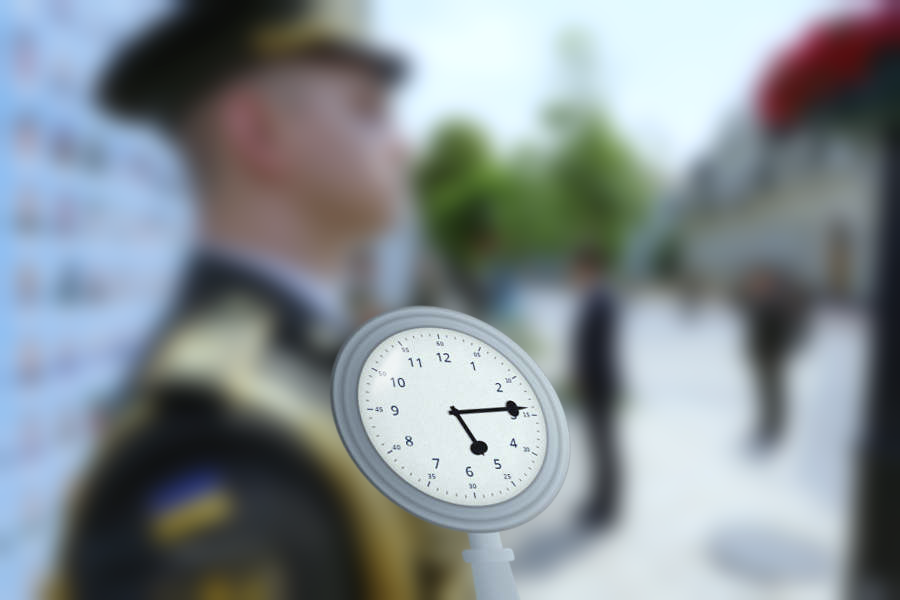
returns {"hour": 5, "minute": 14}
